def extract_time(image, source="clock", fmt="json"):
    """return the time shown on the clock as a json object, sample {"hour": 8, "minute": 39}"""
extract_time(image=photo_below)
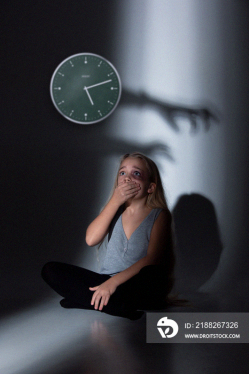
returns {"hour": 5, "minute": 12}
